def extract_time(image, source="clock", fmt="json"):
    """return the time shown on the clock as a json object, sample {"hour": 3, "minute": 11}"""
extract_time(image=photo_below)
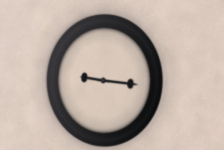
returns {"hour": 9, "minute": 16}
